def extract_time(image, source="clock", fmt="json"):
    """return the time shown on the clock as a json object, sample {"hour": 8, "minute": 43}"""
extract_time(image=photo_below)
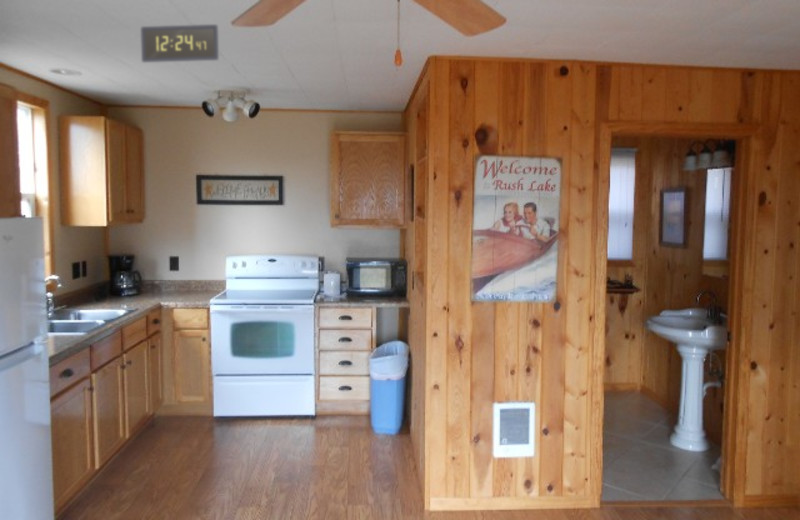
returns {"hour": 12, "minute": 24}
